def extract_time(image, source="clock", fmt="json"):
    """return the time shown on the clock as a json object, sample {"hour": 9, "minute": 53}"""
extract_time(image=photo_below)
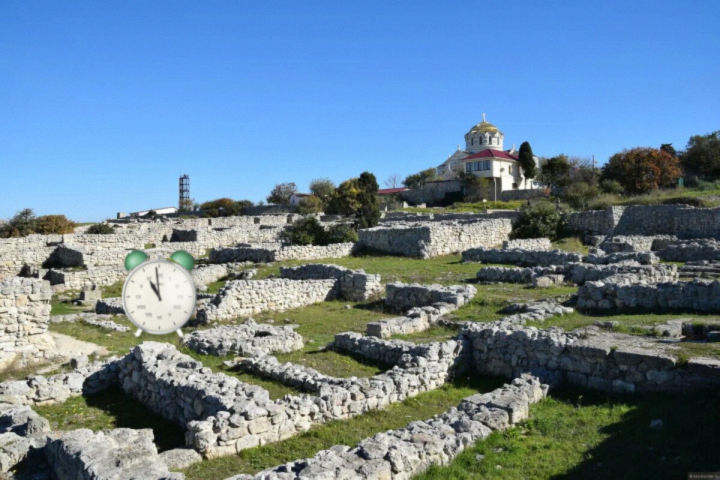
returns {"hour": 10, "minute": 59}
